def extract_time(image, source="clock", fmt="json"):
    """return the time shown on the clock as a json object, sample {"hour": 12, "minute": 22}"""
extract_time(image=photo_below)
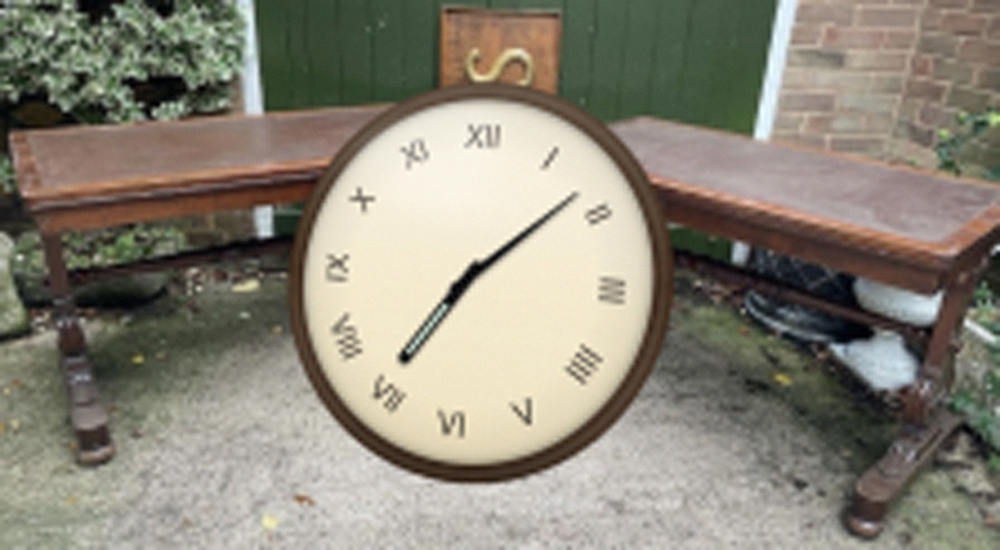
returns {"hour": 7, "minute": 8}
